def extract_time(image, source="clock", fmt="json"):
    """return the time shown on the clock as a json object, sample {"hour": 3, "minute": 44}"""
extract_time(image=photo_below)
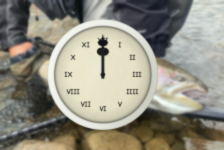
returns {"hour": 12, "minute": 0}
